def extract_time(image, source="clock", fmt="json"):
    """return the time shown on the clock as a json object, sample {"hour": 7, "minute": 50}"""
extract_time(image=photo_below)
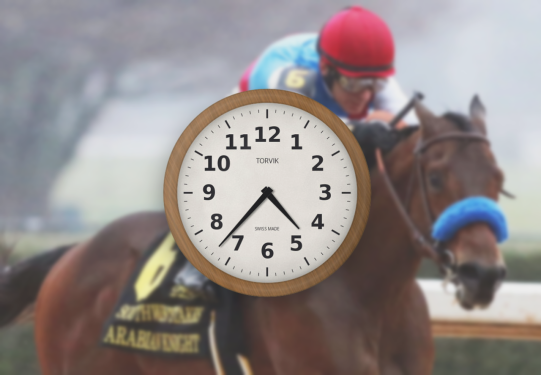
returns {"hour": 4, "minute": 37}
